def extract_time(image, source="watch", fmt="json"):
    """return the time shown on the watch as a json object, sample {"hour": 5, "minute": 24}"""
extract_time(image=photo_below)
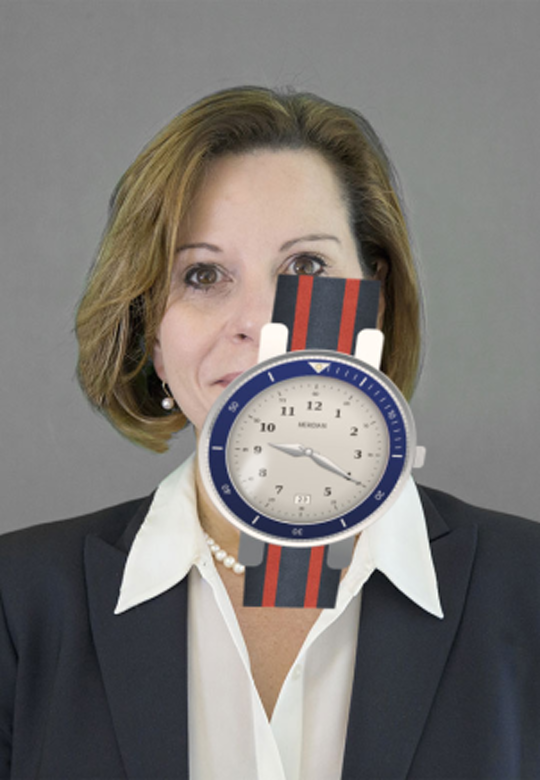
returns {"hour": 9, "minute": 20}
